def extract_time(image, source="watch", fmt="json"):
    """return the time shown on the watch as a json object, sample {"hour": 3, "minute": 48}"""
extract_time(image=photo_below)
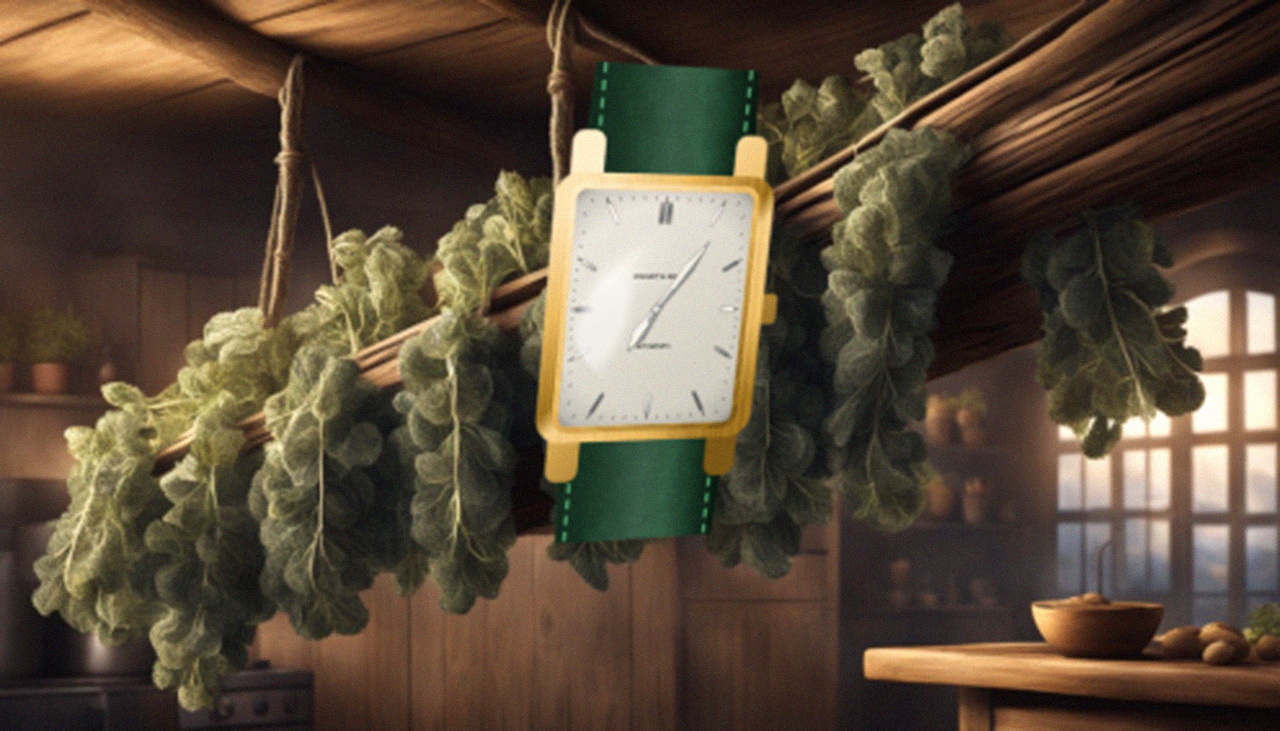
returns {"hour": 7, "minute": 6}
